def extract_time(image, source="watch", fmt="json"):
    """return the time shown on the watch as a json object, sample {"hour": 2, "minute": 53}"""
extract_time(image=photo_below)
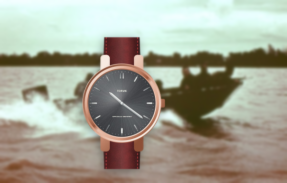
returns {"hour": 10, "minute": 21}
